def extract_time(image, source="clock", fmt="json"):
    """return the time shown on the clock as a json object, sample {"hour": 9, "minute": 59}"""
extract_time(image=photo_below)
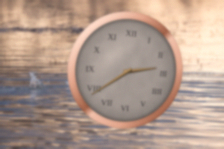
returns {"hour": 2, "minute": 39}
